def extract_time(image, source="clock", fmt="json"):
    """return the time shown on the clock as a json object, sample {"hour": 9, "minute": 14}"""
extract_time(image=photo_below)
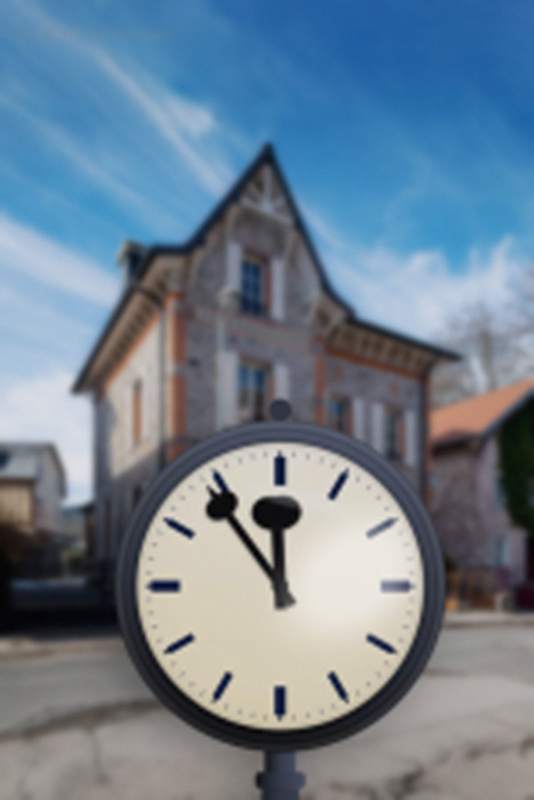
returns {"hour": 11, "minute": 54}
